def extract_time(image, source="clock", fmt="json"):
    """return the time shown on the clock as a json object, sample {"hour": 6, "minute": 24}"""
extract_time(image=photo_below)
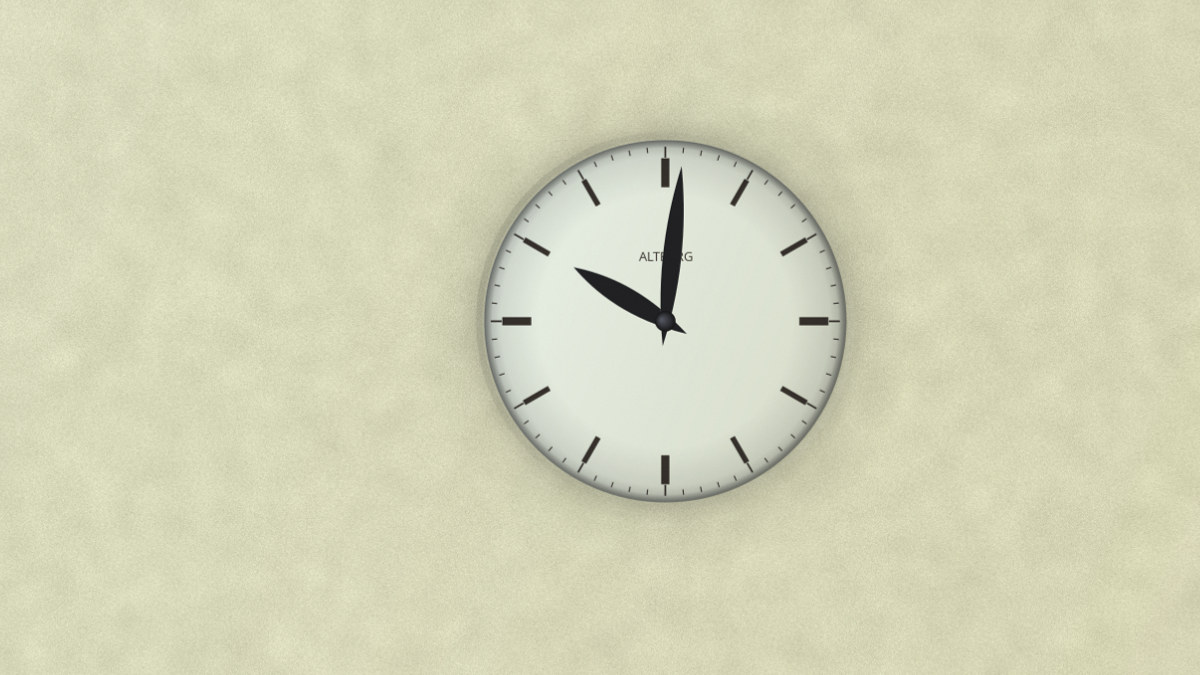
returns {"hour": 10, "minute": 1}
